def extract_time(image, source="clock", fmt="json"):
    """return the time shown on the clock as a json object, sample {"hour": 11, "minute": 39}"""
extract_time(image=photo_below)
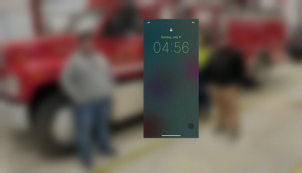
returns {"hour": 4, "minute": 56}
